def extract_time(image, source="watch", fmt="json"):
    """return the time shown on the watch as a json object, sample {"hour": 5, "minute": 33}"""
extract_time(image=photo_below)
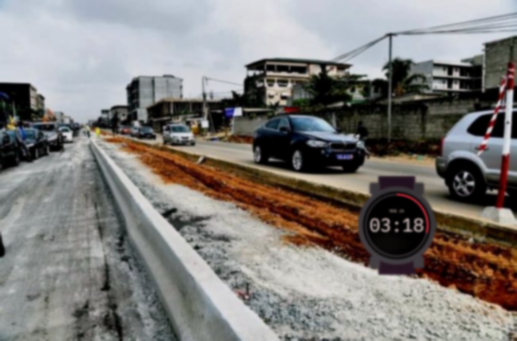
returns {"hour": 3, "minute": 18}
